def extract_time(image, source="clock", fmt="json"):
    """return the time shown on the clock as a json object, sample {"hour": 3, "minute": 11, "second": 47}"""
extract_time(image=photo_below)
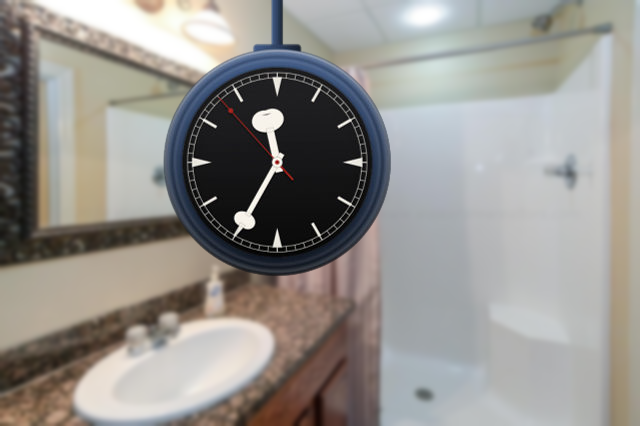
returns {"hour": 11, "minute": 34, "second": 53}
